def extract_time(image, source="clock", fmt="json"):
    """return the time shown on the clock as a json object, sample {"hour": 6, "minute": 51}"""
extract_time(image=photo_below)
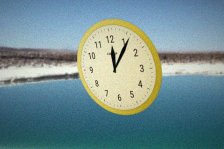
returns {"hour": 12, "minute": 6}
